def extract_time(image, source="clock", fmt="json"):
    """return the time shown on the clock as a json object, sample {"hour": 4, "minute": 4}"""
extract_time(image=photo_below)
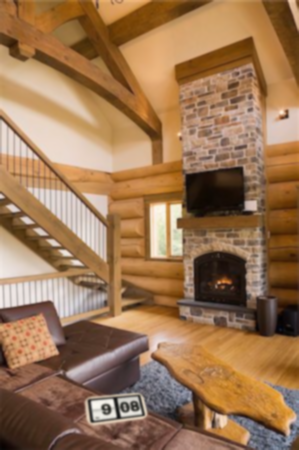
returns {"hour": 9, "minute": 8}
